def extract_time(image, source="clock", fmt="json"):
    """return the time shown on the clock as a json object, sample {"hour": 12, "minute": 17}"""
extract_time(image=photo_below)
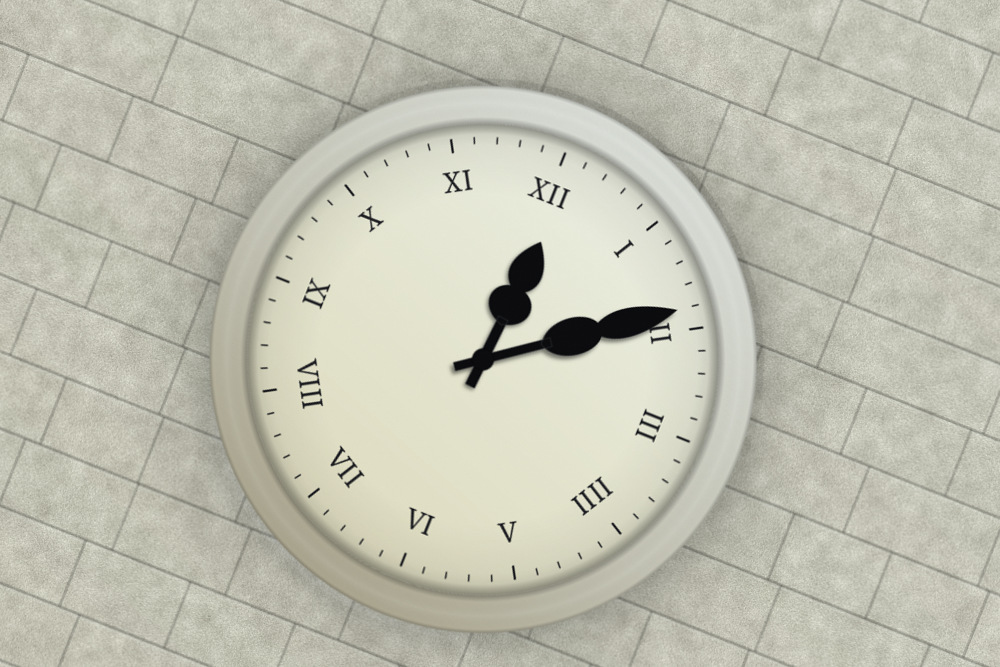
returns {"hour": 12, "minute": 9}
